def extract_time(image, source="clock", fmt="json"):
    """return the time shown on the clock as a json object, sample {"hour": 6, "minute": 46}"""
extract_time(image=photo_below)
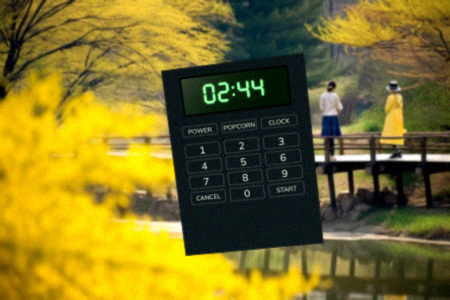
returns {"hour": 2, "minute": 44}
